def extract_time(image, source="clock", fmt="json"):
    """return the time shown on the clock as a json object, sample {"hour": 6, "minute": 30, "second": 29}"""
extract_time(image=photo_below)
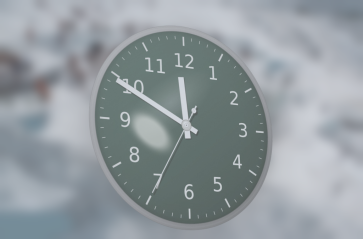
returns {"hour": 11, "minute": 49, "second": 35}
